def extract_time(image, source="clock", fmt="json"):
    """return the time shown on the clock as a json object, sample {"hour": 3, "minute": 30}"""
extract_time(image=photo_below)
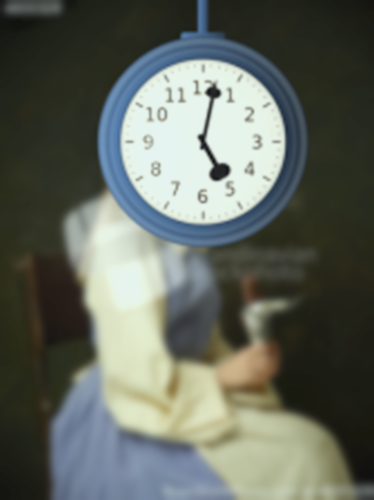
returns {"hour": 5, "minute": 2}
